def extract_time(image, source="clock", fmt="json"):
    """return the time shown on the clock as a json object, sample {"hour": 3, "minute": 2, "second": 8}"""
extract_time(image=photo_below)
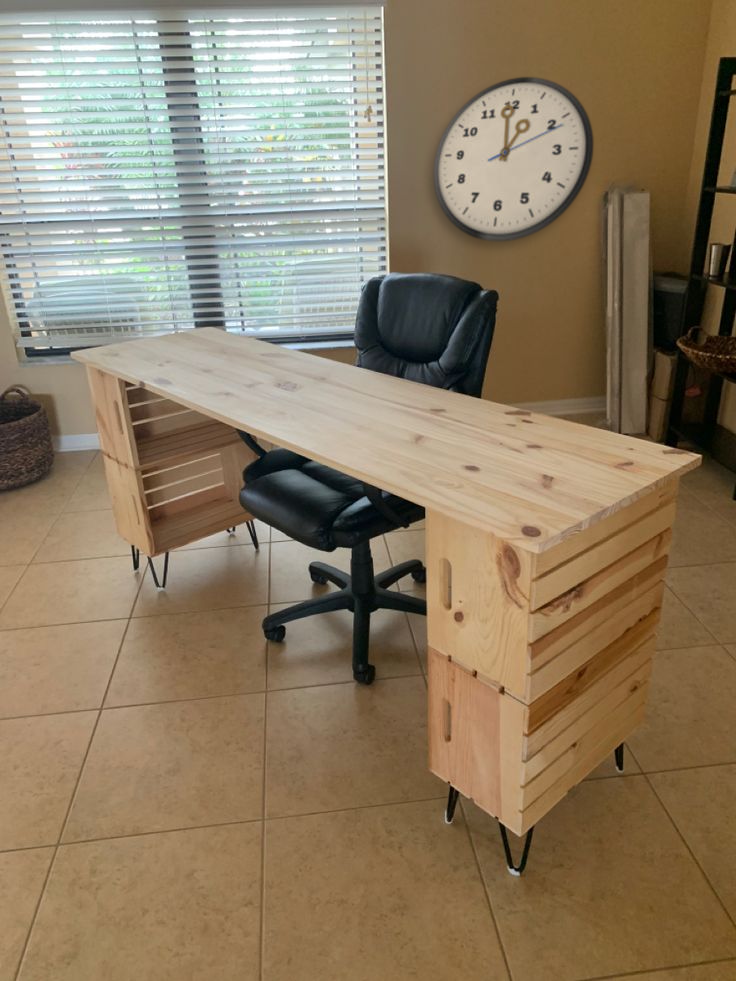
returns {"hour": 12, "minute": 59, "second": 11}
